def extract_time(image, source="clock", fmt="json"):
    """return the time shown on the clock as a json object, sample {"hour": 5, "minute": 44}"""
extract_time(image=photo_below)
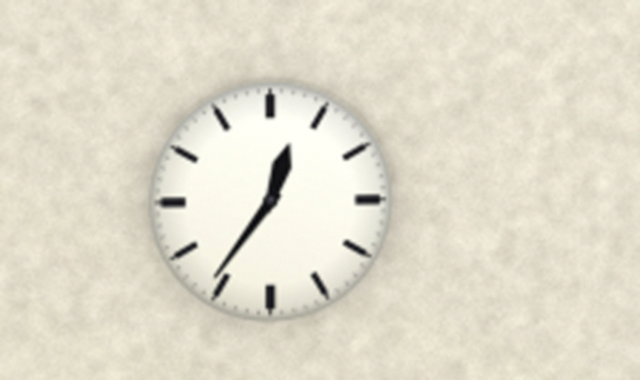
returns {"hour": 12, "minute": 36}
